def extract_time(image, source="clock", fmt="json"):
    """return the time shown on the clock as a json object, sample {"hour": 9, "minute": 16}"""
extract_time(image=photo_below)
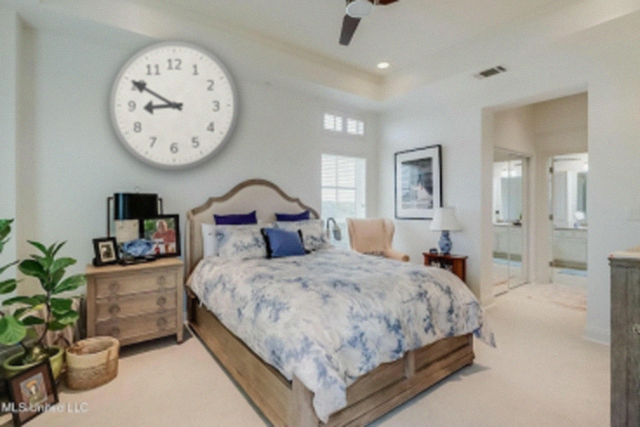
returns {"hour": 8, "minute": 50}
